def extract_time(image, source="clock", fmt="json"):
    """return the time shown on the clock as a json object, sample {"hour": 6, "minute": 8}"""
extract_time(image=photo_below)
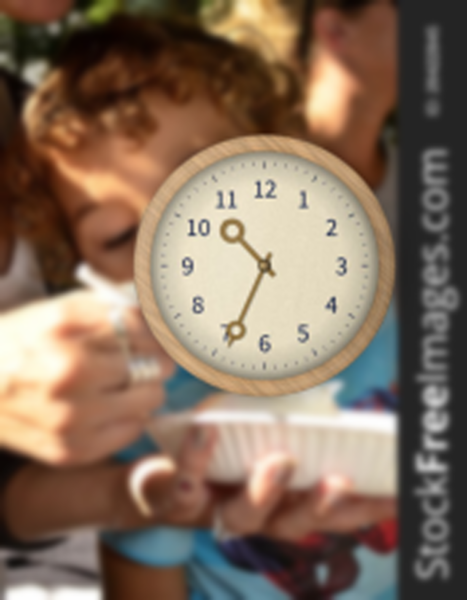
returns {"hour": 10, "minute": 34}
